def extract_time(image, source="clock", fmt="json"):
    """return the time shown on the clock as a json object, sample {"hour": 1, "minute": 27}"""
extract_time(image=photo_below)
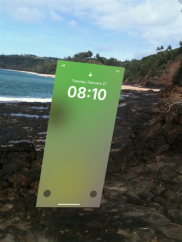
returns {"hour": 8, "minute": 10}
